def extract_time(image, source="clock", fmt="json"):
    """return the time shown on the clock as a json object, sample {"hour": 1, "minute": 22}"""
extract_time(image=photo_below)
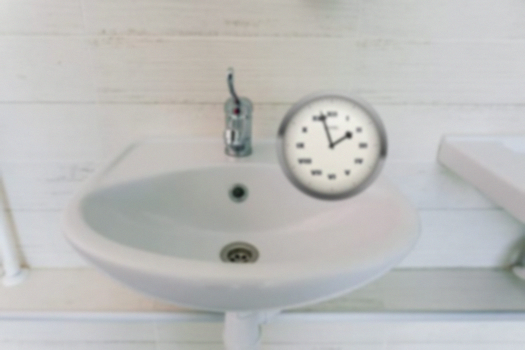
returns {"hour": 1, "minute": 57}
